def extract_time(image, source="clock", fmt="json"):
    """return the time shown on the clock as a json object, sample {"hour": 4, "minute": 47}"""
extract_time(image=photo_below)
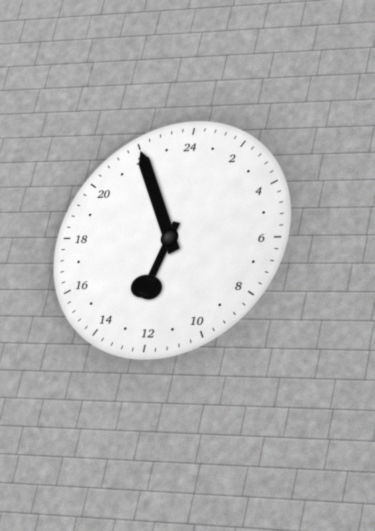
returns {"hour": 12, "minute": 55}
